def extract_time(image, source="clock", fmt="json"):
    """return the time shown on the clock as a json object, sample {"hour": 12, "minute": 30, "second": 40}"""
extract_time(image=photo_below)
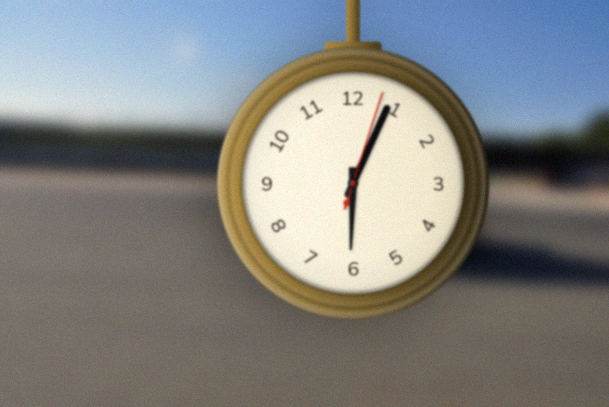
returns {"hour": 6, "minute": 4, "second": 3}
